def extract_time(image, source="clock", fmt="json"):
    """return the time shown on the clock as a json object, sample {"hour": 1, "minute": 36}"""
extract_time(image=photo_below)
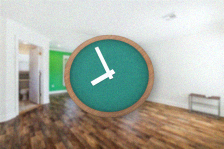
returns {"hour": 7, "minute": 56}
